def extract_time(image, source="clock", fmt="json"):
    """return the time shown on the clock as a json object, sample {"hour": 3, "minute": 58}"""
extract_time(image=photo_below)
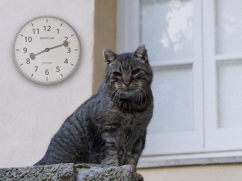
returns {"hour": 8, "minute": 12}
